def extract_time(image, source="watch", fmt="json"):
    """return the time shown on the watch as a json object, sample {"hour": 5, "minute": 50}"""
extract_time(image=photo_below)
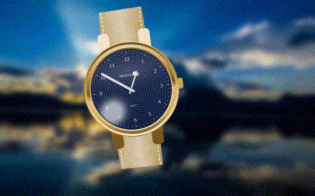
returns {"hour": 12, "minute": 51}
